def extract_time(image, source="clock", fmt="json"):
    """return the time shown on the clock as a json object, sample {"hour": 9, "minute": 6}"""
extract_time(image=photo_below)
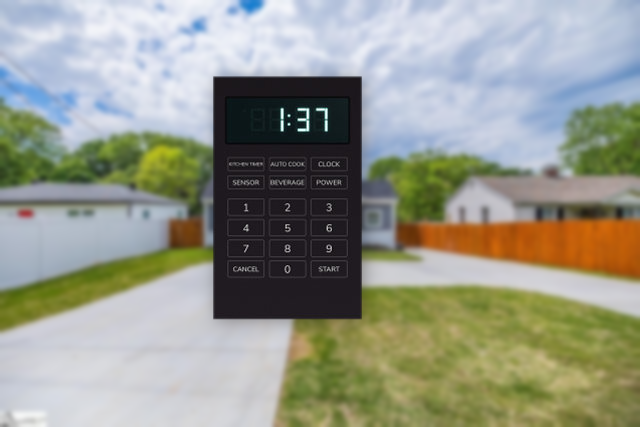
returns {"hour": 1, "minute": 37}
